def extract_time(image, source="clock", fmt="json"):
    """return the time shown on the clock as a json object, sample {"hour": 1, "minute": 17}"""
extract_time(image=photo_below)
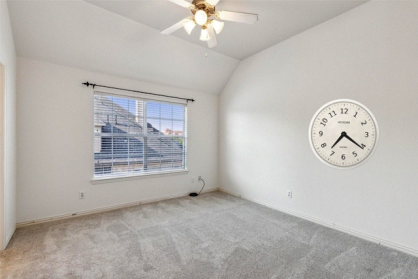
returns {"hour": 7, "minute": 21}
